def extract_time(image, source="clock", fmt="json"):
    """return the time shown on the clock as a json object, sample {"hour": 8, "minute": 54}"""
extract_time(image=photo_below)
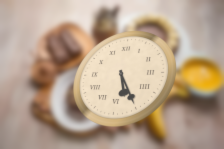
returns {"hour": 5, "minute": 25}
